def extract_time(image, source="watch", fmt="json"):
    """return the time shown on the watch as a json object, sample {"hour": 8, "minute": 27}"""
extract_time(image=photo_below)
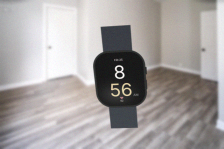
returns {"hour": 8, "minute": 56}
